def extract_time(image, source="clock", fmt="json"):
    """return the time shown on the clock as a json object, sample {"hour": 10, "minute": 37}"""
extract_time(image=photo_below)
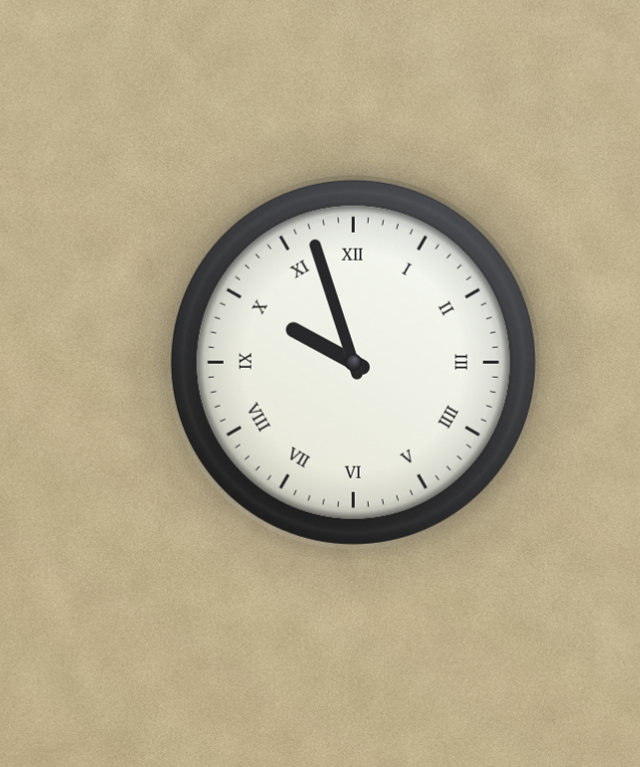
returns {"hour": 9, "minute": 57}
